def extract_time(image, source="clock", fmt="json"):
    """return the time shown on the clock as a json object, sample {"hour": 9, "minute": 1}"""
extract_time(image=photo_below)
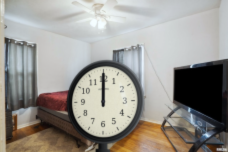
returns {"hour": 12, "minute": 0}
